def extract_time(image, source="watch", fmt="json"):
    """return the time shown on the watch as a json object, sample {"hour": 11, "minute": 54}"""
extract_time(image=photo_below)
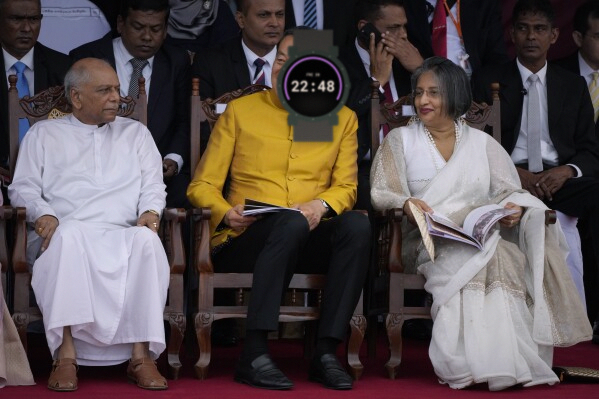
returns {"hour": 22, "minute": 48}
